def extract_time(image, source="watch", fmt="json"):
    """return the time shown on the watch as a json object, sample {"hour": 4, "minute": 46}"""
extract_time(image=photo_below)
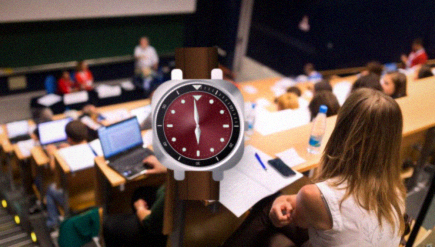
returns {"hour": 5, "minute": 59}
